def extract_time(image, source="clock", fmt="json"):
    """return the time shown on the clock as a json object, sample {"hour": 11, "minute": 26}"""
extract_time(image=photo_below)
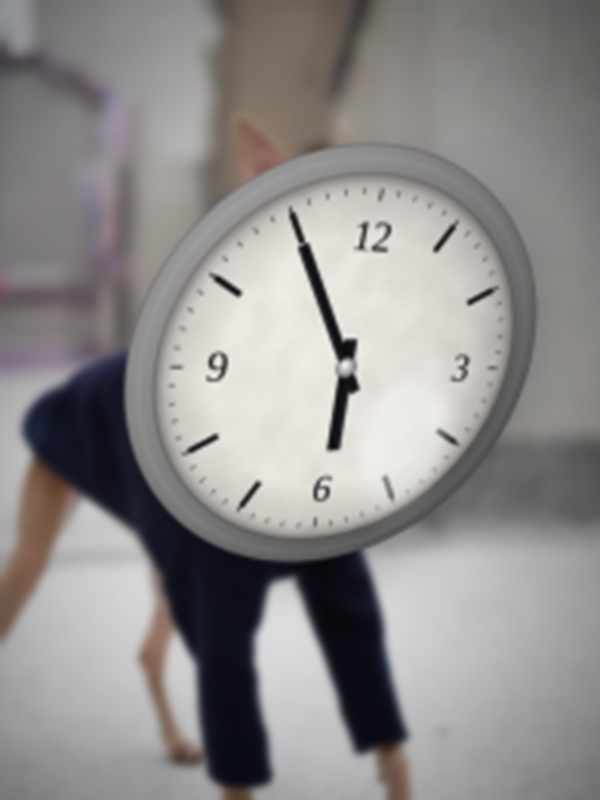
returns {"hour": 5, "minute": 55}
